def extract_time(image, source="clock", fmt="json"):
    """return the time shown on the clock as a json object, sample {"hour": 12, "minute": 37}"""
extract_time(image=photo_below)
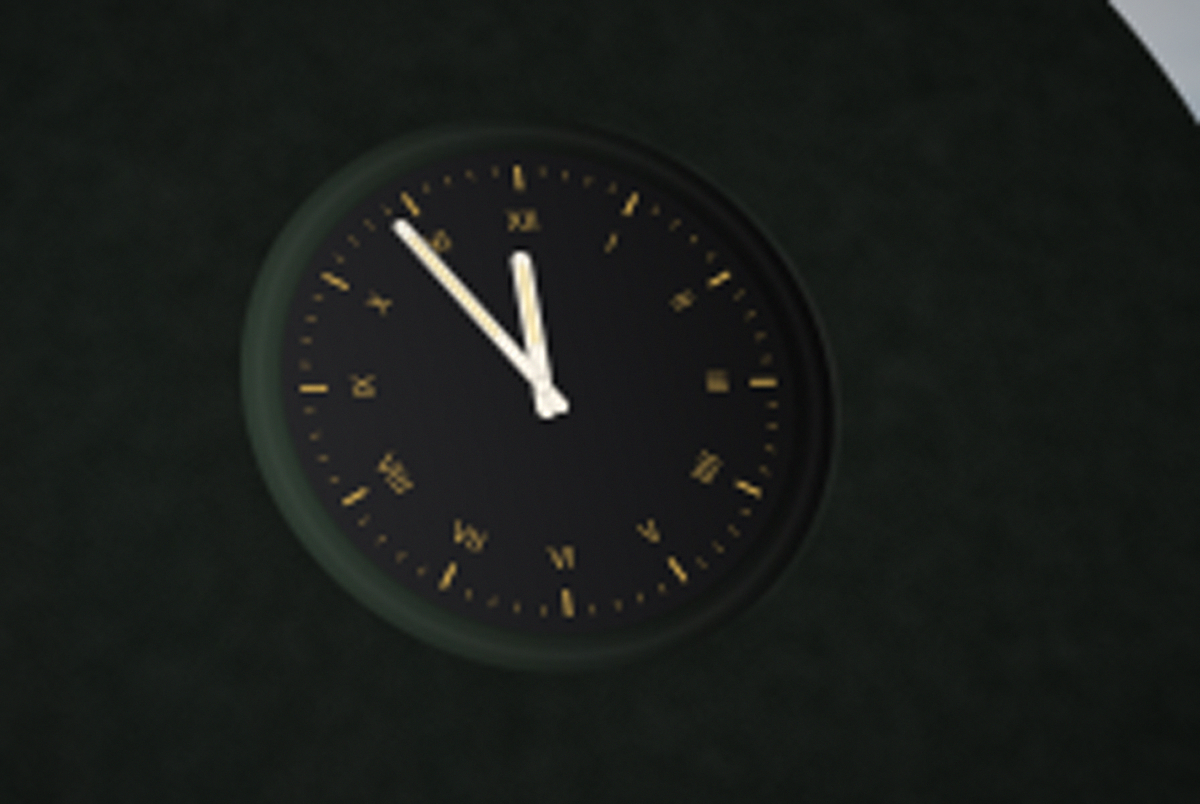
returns {"hour": 11, "minute": 54}
